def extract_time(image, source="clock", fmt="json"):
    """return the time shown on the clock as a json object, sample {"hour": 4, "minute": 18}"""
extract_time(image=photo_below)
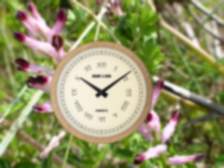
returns {"hour": 10, "minute": 9}
